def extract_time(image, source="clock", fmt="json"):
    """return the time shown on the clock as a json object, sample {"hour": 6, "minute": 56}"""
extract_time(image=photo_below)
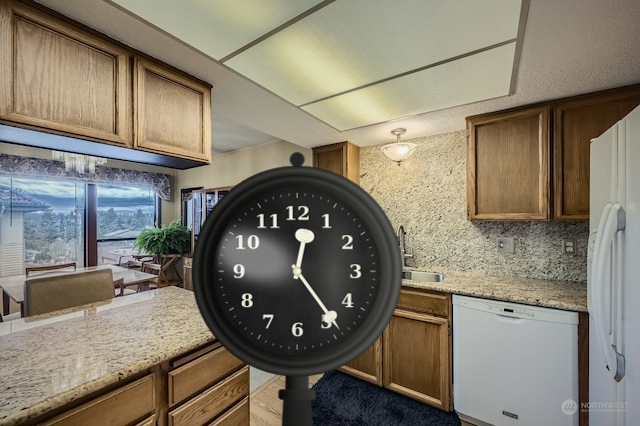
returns {"hour": 12, "minute": 24}
